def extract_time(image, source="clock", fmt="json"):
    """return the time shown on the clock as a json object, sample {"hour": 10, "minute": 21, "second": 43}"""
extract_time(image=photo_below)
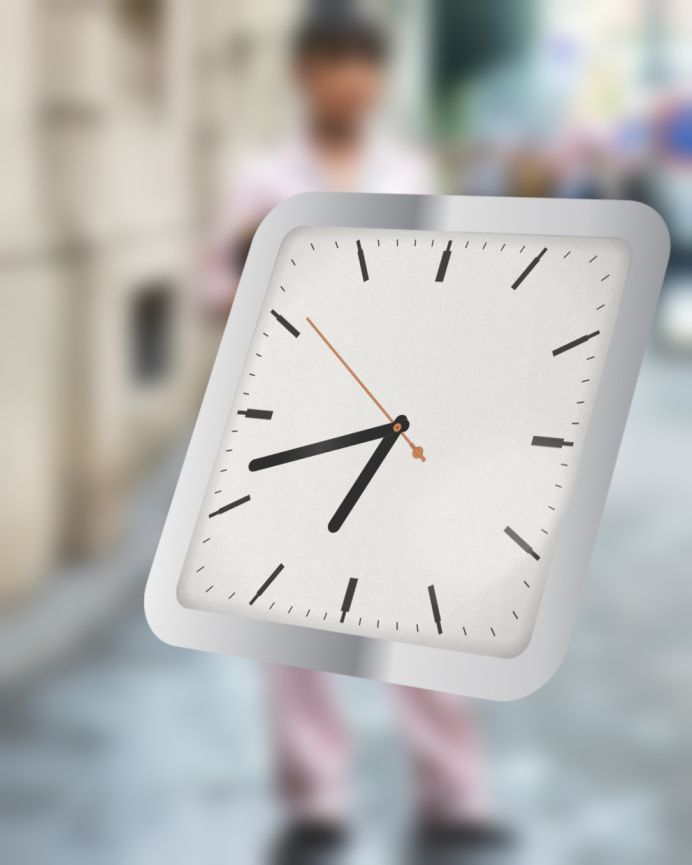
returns {"hour": 6, "minute": 41, "second": 51}
